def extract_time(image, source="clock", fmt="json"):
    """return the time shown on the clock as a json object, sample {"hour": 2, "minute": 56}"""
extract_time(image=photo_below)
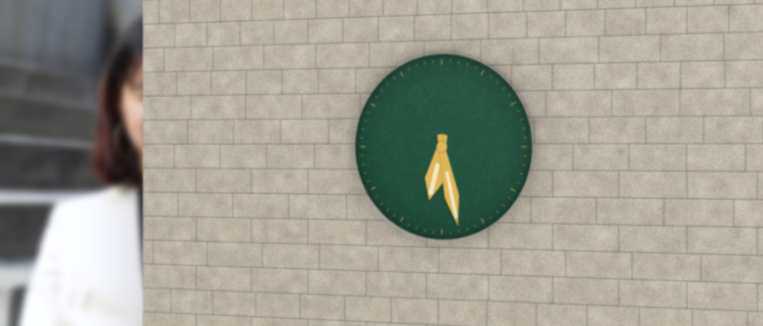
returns {"hour": 6, "minute": 28}
